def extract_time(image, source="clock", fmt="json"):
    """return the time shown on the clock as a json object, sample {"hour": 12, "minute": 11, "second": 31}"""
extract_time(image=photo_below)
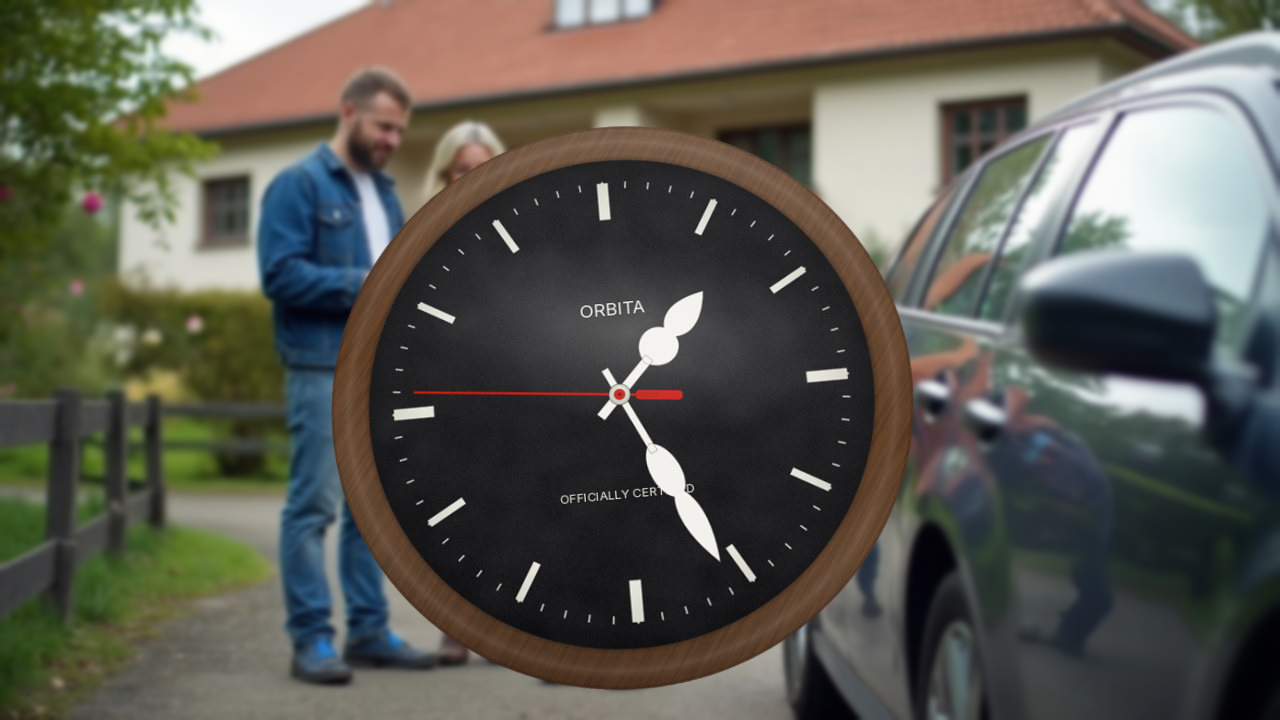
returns {"hour": 1, "minute": 25, "second": 46}
